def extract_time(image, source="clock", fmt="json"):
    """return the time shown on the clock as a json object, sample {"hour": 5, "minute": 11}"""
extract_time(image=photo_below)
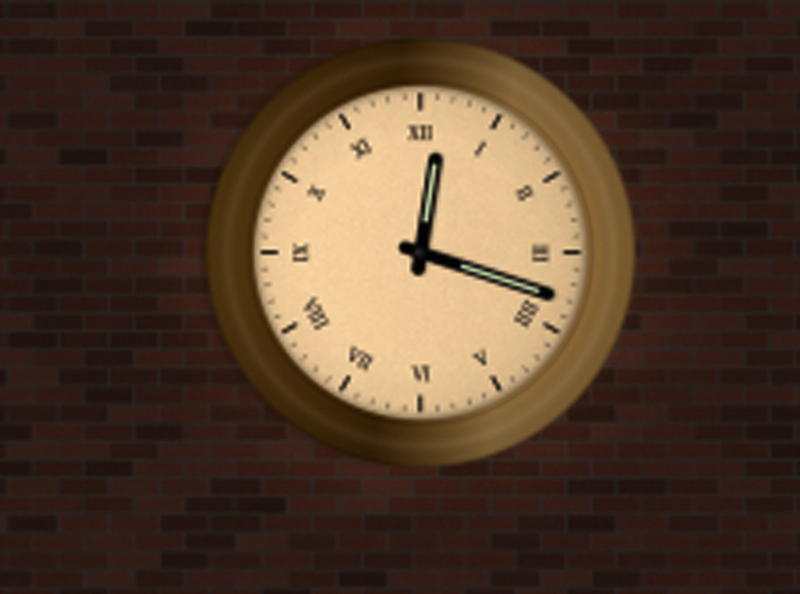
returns {"hour": 12, "minute": 18}
